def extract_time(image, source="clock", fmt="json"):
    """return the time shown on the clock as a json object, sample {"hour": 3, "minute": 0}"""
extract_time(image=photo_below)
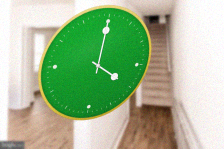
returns {"hour": 4, "minute": 0}
